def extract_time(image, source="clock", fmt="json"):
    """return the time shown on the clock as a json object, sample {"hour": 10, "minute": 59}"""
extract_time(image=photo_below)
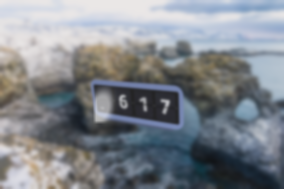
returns {"hour": 6, "minute": 17}
